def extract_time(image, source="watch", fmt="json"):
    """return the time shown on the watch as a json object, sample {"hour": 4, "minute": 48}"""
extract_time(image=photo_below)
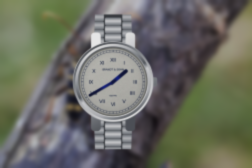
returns {"hour": 1, "minute": 40}
